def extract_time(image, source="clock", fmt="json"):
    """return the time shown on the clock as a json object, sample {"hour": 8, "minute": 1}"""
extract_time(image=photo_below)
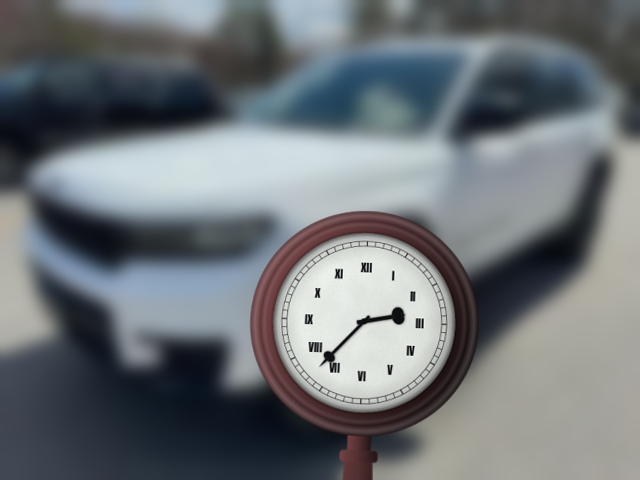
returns {"hour": 2, "minute": 37}
